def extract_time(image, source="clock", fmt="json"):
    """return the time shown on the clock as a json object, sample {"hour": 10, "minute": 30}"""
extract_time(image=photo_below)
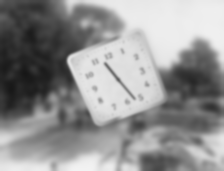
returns {"hour": 11, "minute": 27}
